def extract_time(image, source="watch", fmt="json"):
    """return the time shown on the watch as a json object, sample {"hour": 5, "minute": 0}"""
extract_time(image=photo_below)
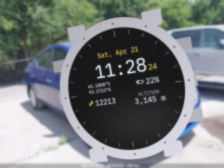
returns {"hour": 11, "minute": 28}
